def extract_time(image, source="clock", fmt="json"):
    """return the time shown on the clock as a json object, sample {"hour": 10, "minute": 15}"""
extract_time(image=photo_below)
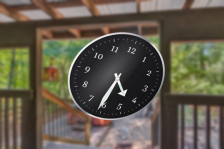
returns {"hour": 4, "minute": 31}
